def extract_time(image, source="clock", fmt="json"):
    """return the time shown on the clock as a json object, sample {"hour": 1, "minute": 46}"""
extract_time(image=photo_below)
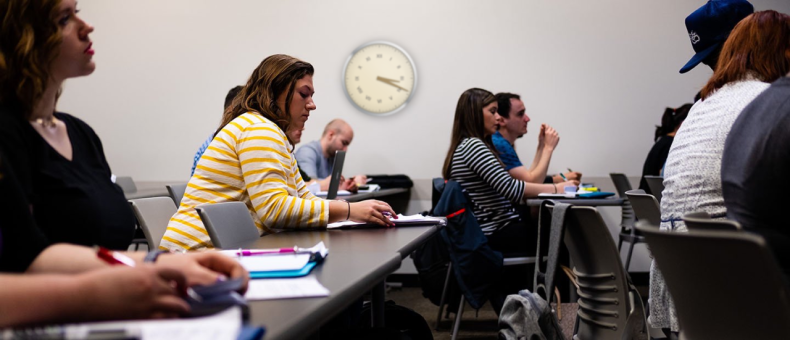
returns {"hour": 3, "minute": 19}
